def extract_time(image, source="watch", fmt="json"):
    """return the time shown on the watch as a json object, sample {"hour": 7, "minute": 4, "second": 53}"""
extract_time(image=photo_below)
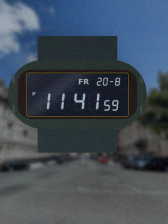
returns {"hour": 11, "minute": 41, "second": 59}
